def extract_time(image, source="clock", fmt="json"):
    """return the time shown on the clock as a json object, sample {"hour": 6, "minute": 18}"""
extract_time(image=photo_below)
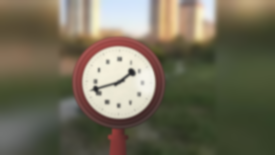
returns {"hour": 1, "minute": 42}
